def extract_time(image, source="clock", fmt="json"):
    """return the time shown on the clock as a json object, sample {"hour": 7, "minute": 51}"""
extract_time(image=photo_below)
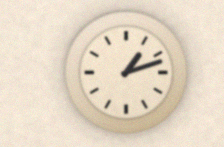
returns {"hour": 1, "minute": 12}
